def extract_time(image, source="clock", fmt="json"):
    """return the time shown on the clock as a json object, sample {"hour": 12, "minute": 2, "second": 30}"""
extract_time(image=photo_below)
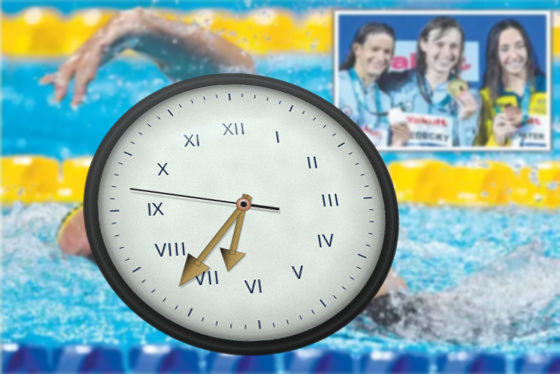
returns {"hour": 6, "minute": 36, "second": 47}
